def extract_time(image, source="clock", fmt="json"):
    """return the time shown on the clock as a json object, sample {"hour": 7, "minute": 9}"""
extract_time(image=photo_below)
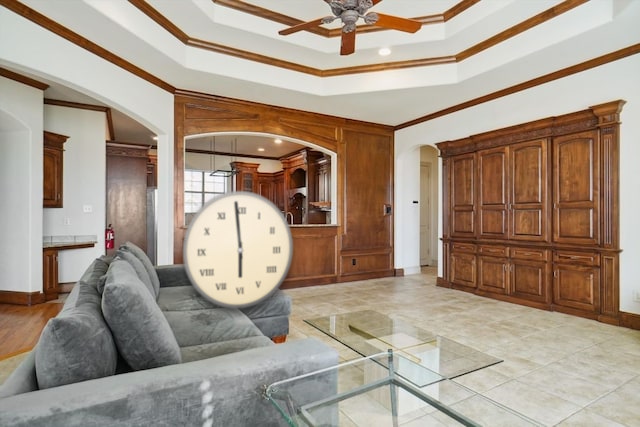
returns {"hour": 5, "minute": 59}
